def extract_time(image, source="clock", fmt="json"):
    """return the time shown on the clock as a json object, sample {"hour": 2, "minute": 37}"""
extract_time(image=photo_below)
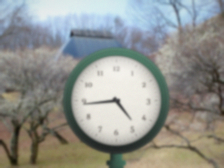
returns {"hour": 4, "minute": 44}
